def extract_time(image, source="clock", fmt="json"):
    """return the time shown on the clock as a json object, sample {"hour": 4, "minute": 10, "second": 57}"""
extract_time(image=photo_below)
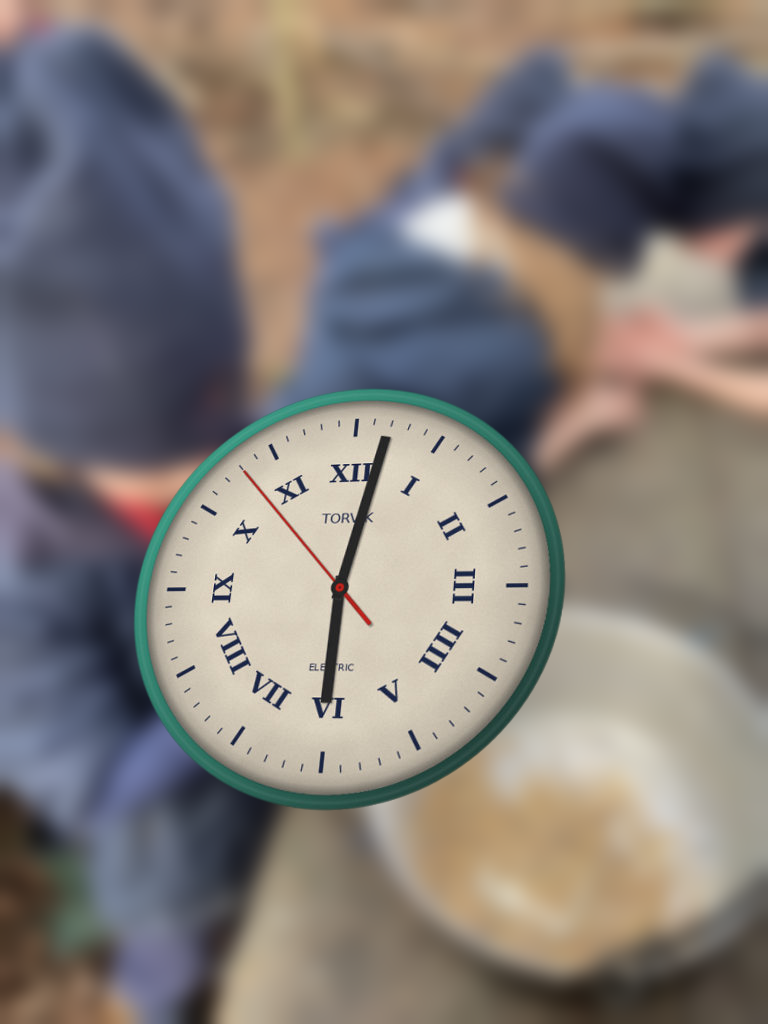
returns {"hour": 6, "minute": 1, "second": 53}
